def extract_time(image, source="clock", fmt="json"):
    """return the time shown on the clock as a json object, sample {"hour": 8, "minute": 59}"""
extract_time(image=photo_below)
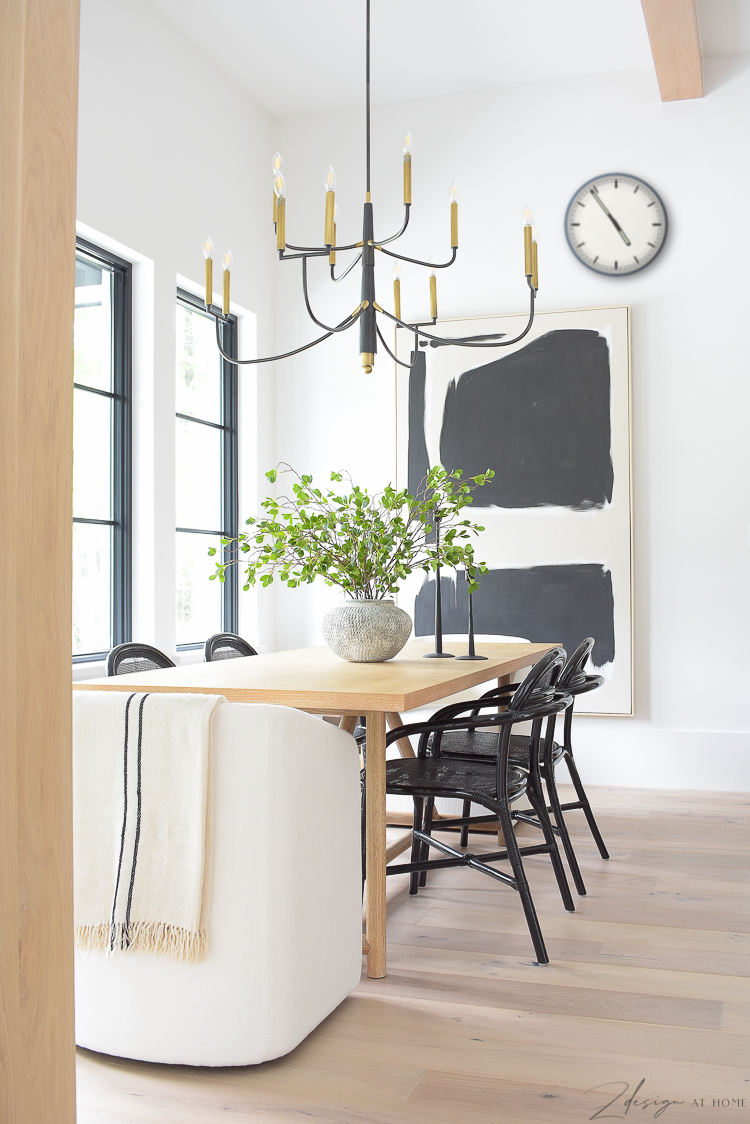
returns {"hour": 4, "minute": 54}
